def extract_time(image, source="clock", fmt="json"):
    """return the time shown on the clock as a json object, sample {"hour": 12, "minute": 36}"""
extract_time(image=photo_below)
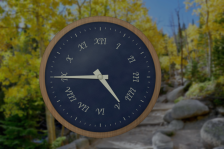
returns {"hour": 4, "minute": 45}
